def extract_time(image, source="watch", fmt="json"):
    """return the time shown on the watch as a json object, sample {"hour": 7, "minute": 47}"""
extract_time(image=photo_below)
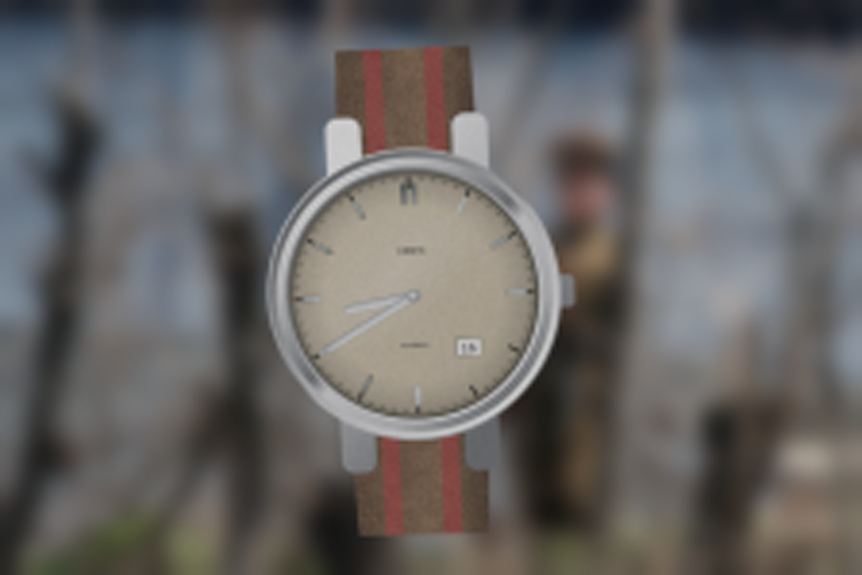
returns {"hour": 8, "minute": 40}
